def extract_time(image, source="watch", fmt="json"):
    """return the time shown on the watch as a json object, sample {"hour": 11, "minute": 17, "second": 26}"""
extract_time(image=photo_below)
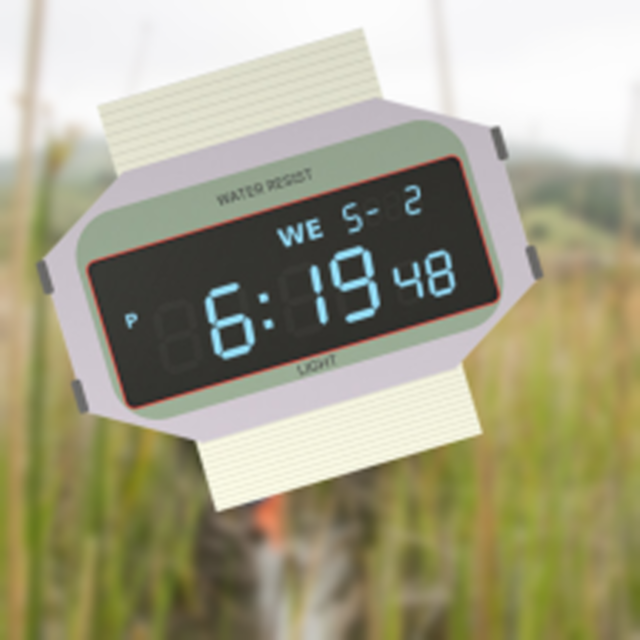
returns {"hour": 6, "minute": 19, "second": 48}
